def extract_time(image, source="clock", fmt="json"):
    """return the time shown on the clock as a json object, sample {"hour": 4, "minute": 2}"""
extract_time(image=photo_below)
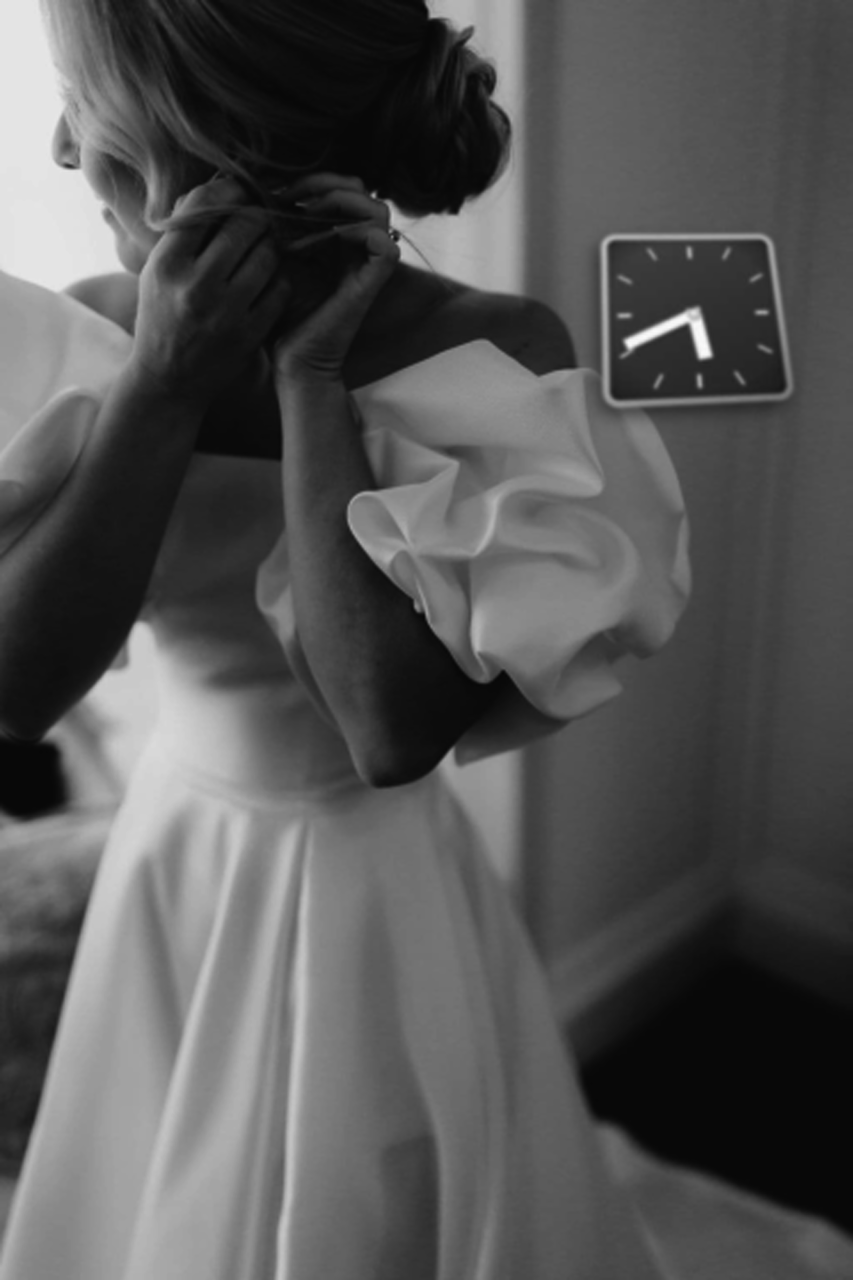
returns {"hour": 5, "minute": 41}
